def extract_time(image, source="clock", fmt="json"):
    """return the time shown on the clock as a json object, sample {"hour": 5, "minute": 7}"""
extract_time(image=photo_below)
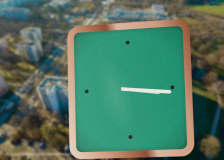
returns {"hour": 3, "minute": 16}
